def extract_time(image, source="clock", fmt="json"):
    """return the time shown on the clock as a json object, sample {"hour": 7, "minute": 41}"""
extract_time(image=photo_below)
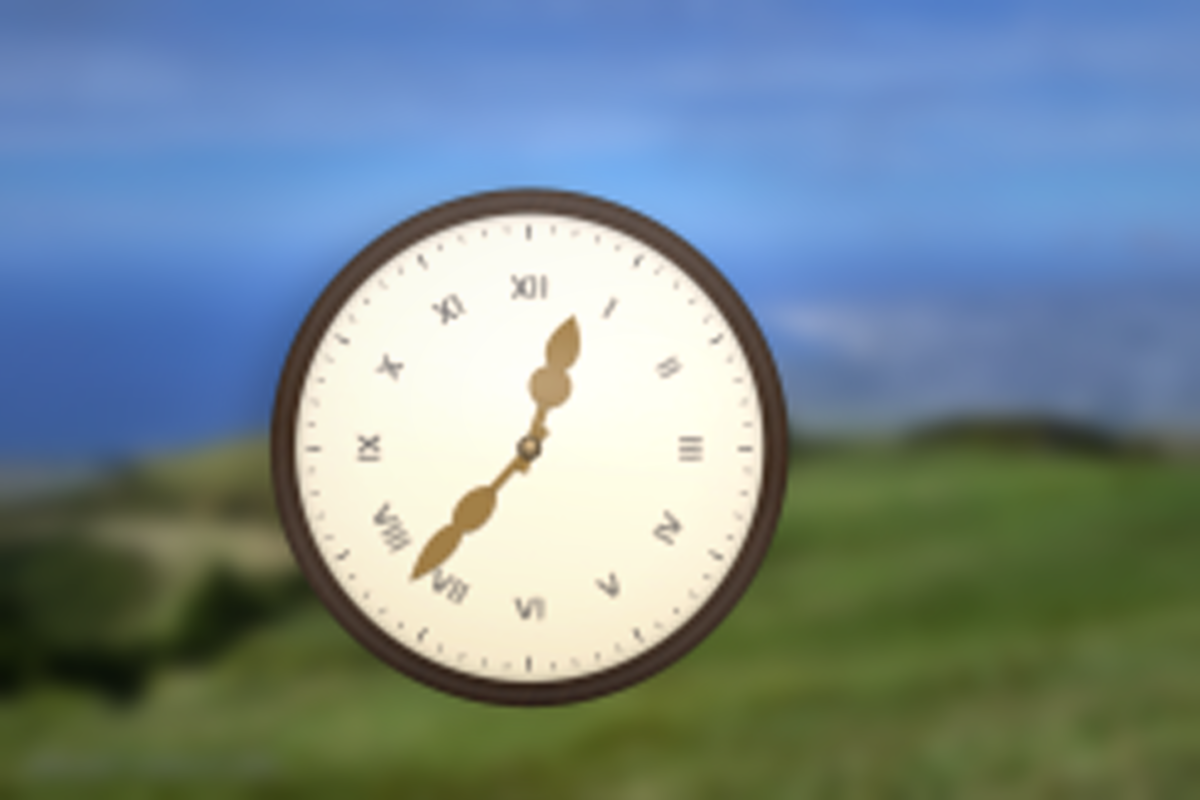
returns {"hour": 12, "minute": 37}
